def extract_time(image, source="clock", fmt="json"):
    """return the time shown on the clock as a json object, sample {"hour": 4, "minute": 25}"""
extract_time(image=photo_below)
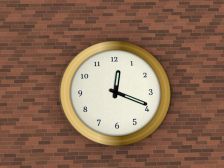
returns {"hour": 12, "minute": 19}
